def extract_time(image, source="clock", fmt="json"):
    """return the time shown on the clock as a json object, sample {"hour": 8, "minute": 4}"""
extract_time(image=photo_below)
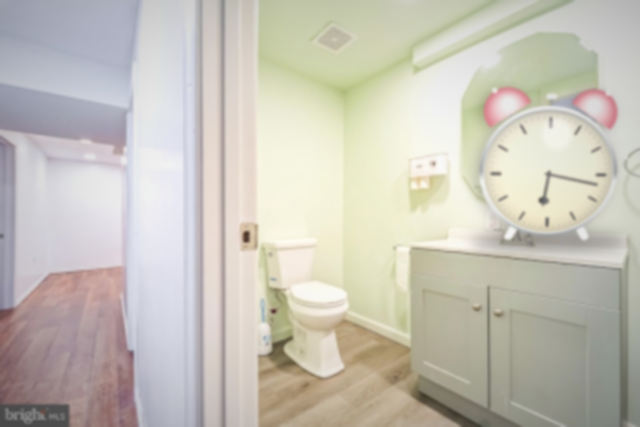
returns {"hour": 6, "minute": 17}
